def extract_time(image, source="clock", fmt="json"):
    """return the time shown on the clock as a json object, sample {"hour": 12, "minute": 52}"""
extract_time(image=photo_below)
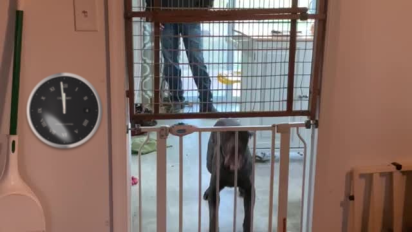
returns {"hour": 11, "minute": 59}
